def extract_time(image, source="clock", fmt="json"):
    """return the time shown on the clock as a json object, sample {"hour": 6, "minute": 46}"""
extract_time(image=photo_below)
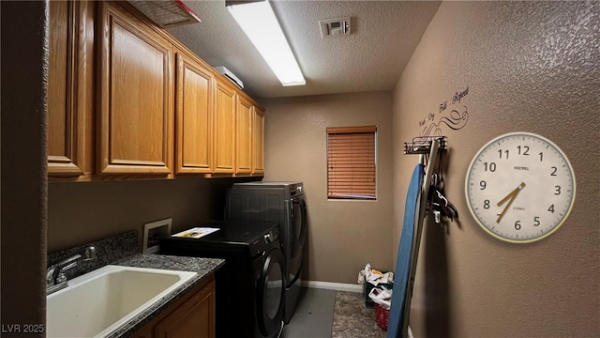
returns {"hour": 7, "minute": 35}
